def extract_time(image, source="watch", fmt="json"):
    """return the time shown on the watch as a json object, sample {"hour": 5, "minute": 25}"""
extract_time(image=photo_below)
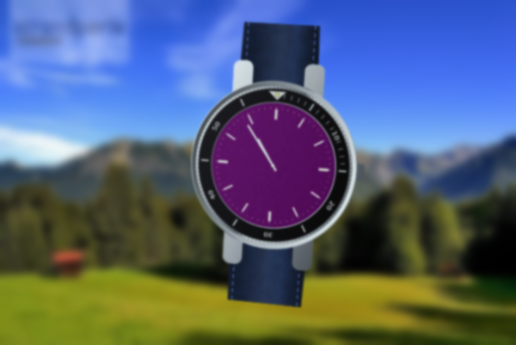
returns {"hour": 10, "minute": 54}
